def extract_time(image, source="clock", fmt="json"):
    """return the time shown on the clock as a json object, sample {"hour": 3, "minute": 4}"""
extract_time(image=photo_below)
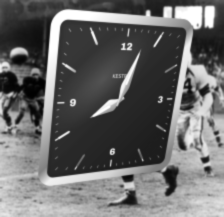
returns {"hour": 8, "minute": 3}
